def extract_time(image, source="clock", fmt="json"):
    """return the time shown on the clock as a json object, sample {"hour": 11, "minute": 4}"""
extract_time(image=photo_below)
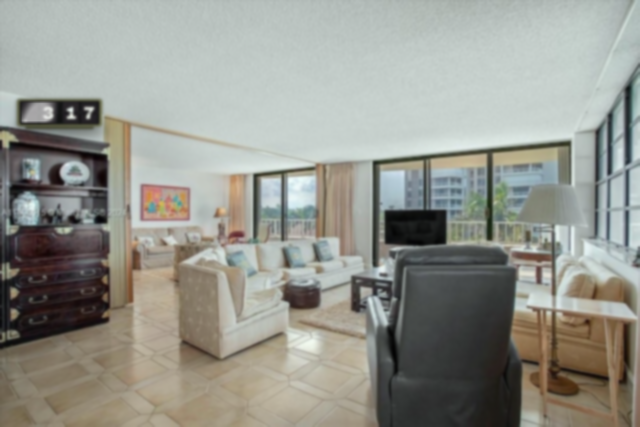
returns {"hour": 3, "minute": 17}
